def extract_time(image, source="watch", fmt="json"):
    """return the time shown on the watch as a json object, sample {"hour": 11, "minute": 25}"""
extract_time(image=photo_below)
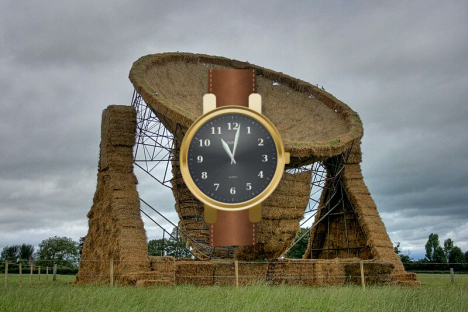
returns {"hour": 11, "minute": 2}
